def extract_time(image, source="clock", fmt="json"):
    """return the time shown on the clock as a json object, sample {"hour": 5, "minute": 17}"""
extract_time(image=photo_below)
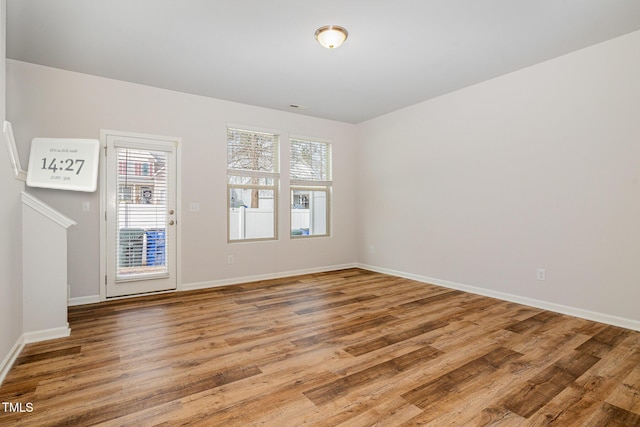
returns {"hour": 14, "minute": 27}
